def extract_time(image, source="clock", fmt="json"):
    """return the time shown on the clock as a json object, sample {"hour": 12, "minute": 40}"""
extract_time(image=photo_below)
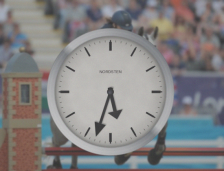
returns {"hour": 5, "minute": 33}
